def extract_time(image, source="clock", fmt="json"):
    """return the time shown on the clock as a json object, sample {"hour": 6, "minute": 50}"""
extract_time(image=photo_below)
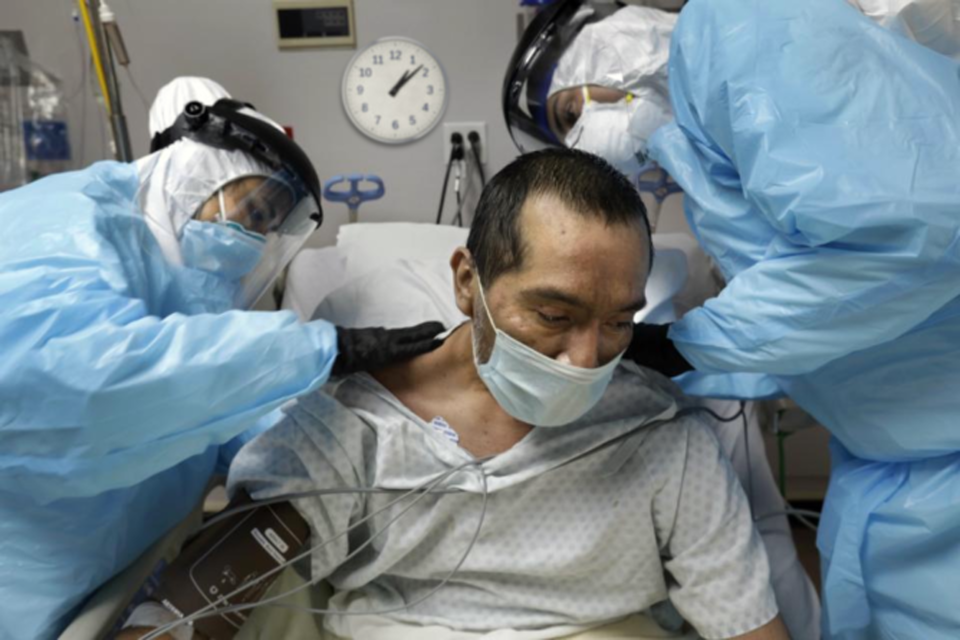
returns {"hour": 1, "minute": 8}
